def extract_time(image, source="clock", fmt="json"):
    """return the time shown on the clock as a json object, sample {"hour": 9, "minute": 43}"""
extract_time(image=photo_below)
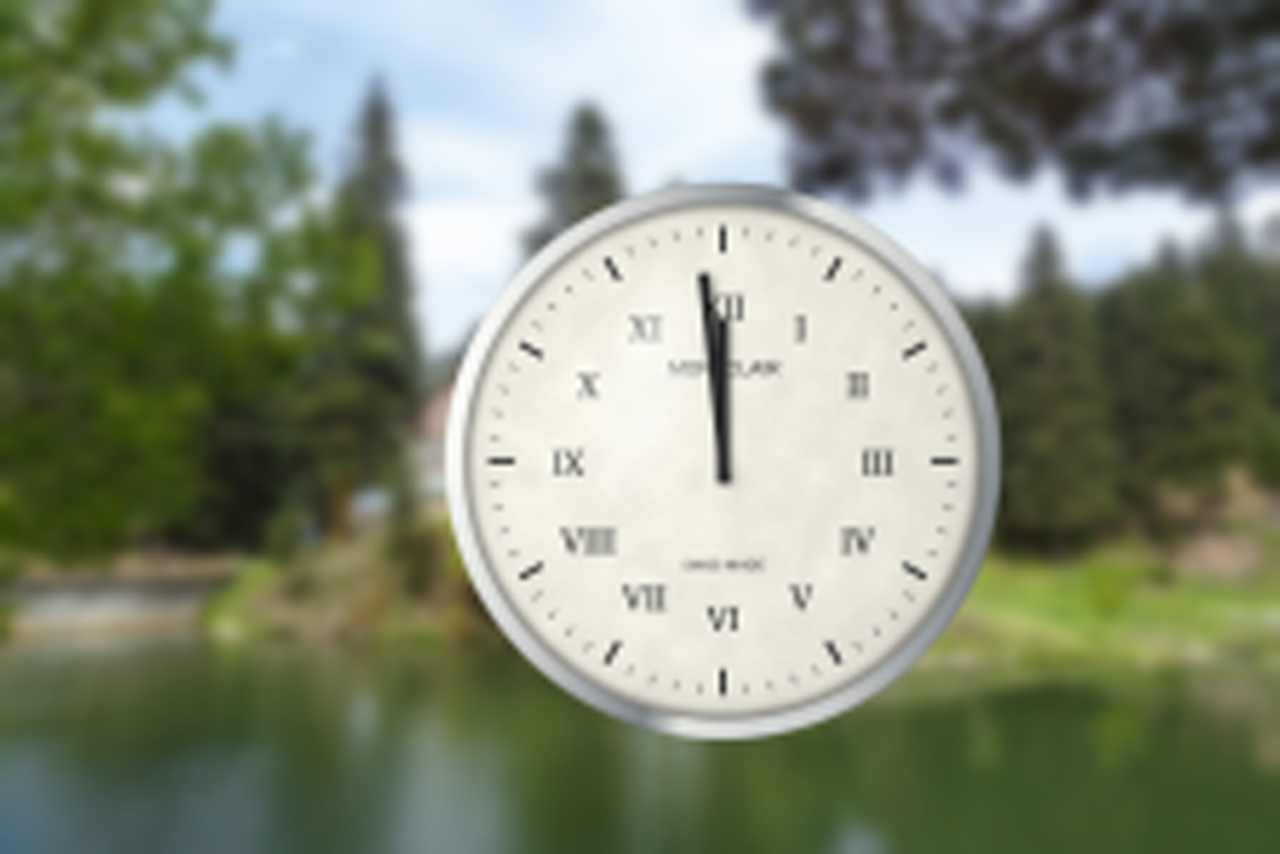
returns {"hour": 11, "minute": 59}
